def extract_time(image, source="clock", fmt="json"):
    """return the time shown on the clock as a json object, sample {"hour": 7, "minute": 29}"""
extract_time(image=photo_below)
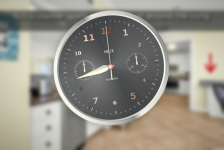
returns {"hour": 8, "minute": 43}
